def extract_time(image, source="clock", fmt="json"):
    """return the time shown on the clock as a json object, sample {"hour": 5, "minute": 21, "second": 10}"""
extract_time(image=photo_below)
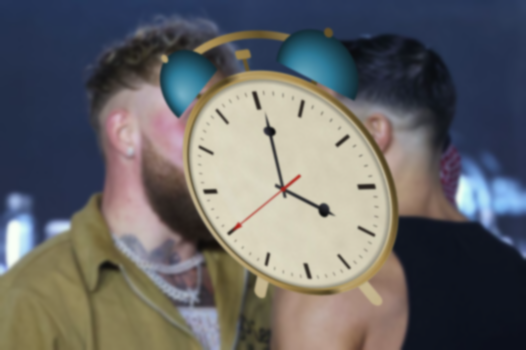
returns {"hour": 4, "minute": 0, "second": 40}
